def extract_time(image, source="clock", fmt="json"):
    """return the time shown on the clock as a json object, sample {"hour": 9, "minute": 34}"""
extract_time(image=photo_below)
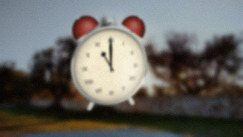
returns {"hour": 11, "minute": 0}
